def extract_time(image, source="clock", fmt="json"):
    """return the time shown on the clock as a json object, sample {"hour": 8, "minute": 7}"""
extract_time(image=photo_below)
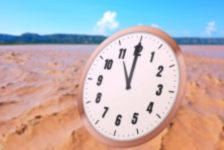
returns {"hour": 11, "minute": 0}
